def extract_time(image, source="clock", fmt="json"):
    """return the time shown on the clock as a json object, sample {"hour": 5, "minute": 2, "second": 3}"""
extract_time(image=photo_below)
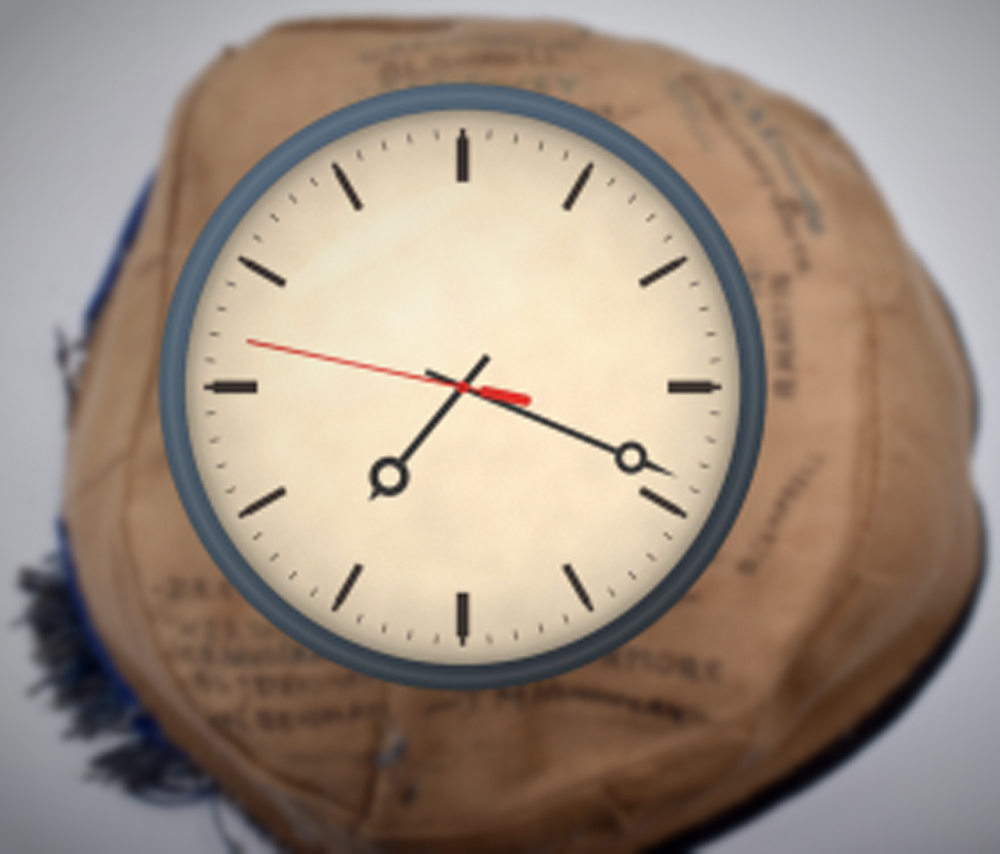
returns {"hour": 7, "minute": 18, "second": 47}
